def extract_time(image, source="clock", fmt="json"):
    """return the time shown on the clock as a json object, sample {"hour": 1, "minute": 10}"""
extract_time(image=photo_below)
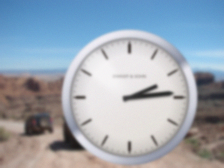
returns {"hour": 2, "minute": 14}
